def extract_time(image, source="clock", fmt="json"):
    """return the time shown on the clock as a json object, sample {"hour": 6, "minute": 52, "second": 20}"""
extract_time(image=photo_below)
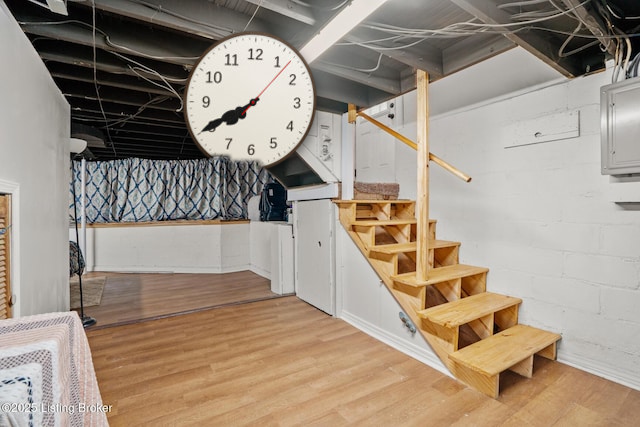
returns {"hour": 7, "minute": 40, "second": 7}
